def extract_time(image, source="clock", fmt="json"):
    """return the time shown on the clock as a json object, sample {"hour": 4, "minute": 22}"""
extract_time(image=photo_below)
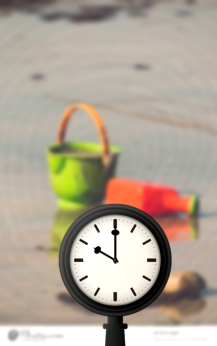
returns {"hour": 10, "minute": 0}
